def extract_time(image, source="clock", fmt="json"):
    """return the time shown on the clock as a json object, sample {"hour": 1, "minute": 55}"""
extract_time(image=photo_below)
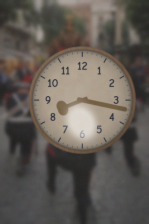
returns {"hour": 8, "minute": 17}
